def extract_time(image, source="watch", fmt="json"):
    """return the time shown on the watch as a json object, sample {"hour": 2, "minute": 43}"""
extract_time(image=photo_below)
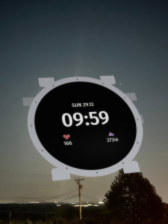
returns {"hour": 9, "minute": 59}
